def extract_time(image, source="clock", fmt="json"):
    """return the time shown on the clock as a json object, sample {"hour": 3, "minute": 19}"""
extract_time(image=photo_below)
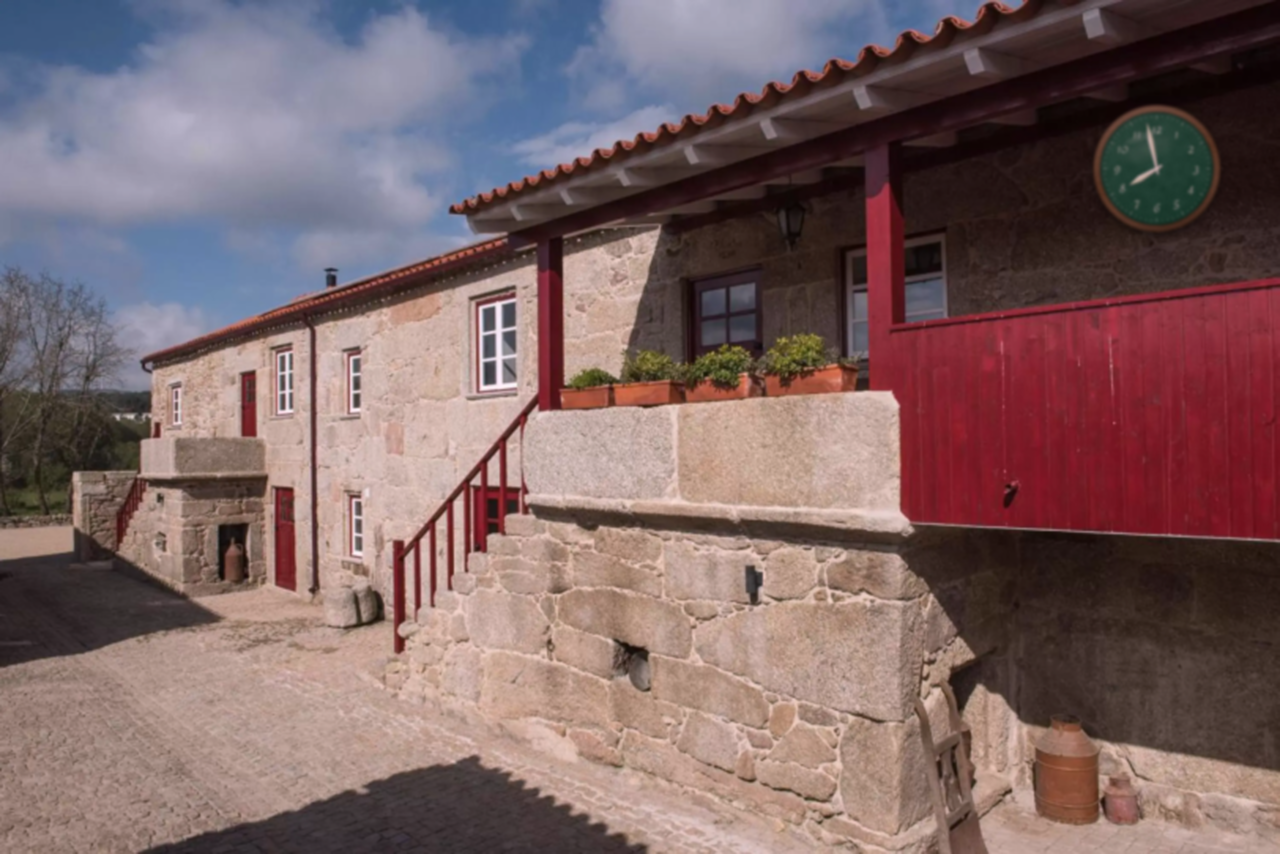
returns {"hour": 7, "minute": 58}
